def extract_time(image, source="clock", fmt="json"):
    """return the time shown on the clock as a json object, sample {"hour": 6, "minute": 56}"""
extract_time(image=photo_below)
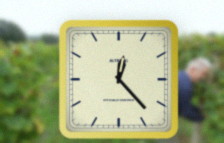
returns {"hour": 12, "minute": 23}
